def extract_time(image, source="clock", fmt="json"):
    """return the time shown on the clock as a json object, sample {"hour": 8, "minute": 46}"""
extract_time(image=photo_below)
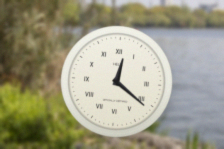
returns {"hour": 12, "minute": 21}
